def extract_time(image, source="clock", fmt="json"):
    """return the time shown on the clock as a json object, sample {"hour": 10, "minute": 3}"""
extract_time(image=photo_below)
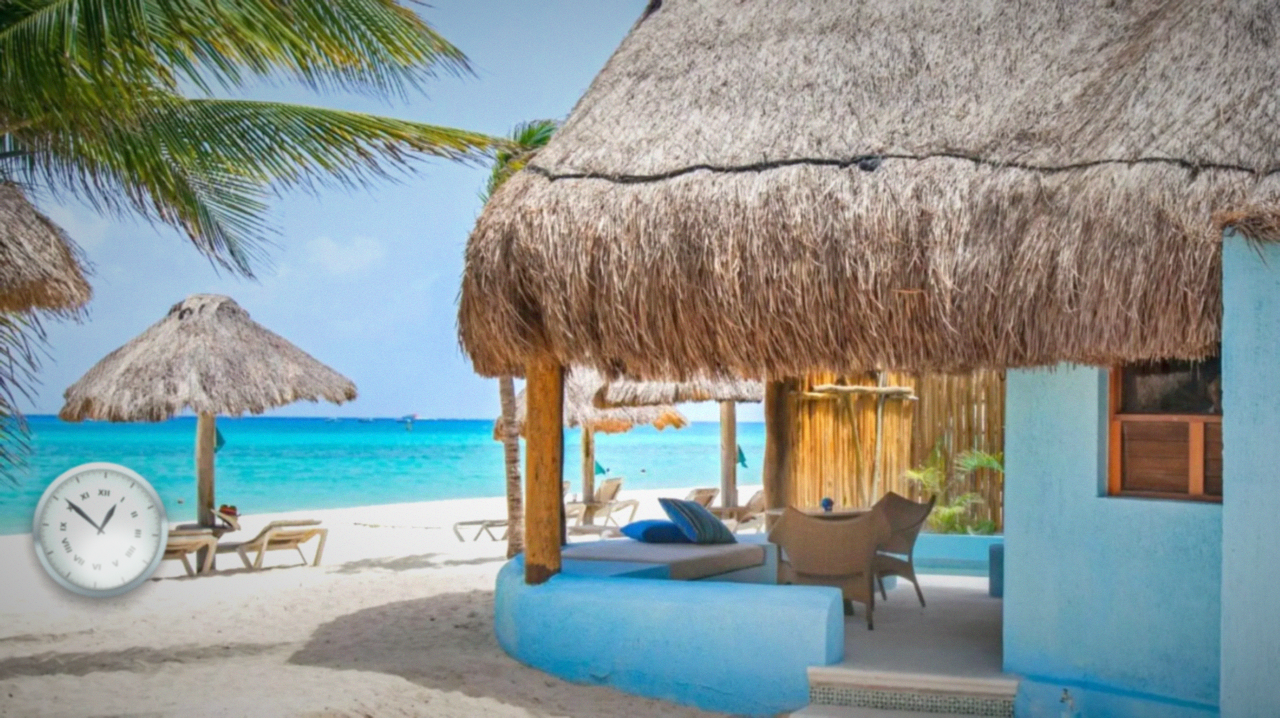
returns {"hour": 12, "minute": 51}
